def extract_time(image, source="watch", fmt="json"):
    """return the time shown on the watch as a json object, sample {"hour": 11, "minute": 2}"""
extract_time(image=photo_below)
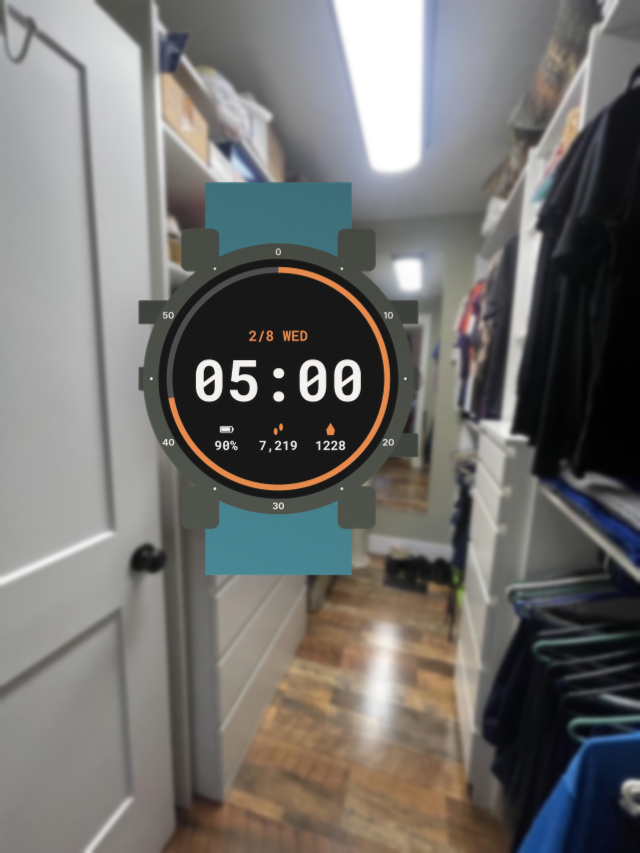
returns {"hour": 5, "minute": 0}
